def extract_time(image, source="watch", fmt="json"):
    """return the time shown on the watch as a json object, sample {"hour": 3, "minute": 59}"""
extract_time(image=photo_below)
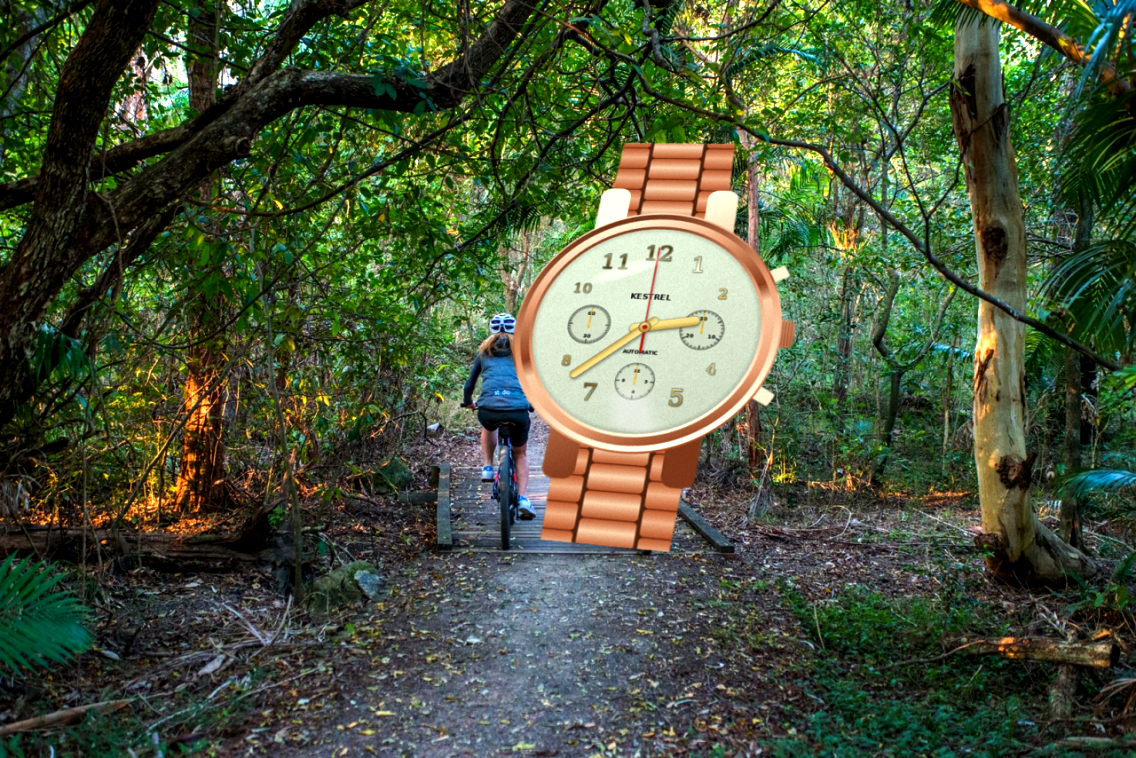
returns {"hour": 2, "minute": 38}
